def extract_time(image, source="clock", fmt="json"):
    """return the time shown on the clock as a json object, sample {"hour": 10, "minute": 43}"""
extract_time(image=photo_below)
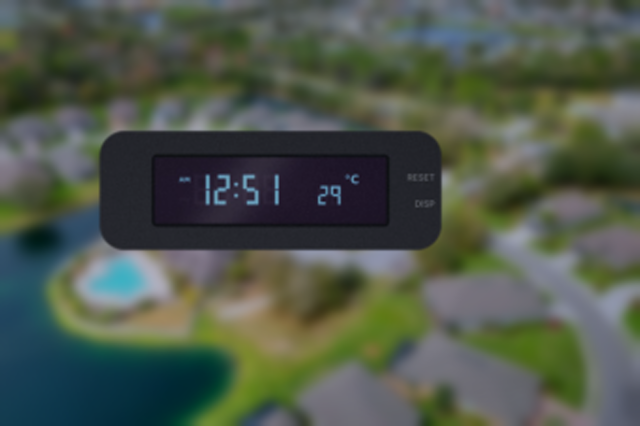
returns {"hour": 12, "minute": 51}
